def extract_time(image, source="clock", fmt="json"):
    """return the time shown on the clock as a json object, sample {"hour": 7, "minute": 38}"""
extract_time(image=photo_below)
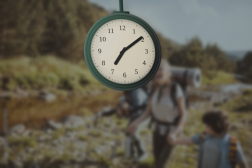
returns {"hour": 7, "minute": 9}
